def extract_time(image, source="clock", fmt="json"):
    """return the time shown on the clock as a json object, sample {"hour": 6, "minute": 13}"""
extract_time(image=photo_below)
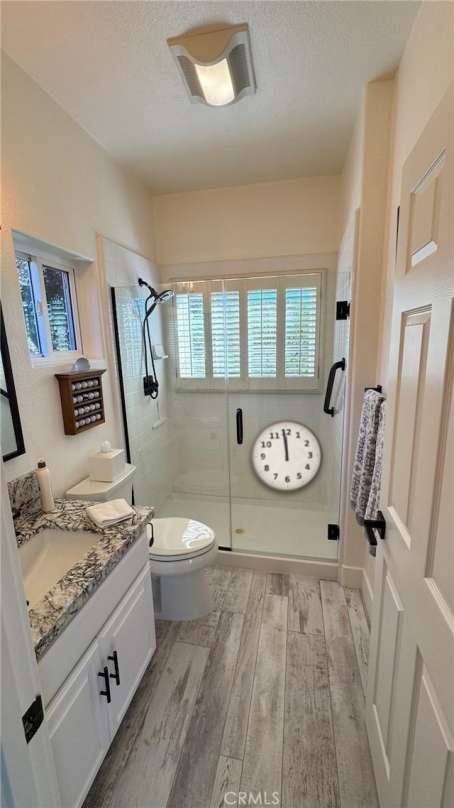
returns {"hour": 11, "minute": 59}
